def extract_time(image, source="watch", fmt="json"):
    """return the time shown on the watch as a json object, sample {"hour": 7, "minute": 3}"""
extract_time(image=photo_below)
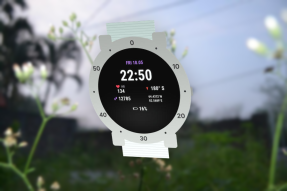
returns {"hour": 22, "minute": 50}
